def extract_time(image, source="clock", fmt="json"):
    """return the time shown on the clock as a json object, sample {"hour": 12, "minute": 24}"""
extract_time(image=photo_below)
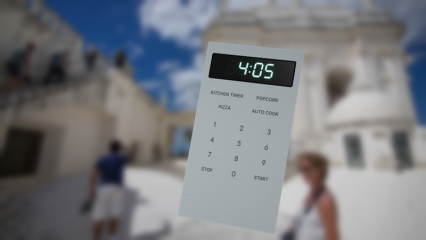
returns {"hour": 4, "minute": 5}
